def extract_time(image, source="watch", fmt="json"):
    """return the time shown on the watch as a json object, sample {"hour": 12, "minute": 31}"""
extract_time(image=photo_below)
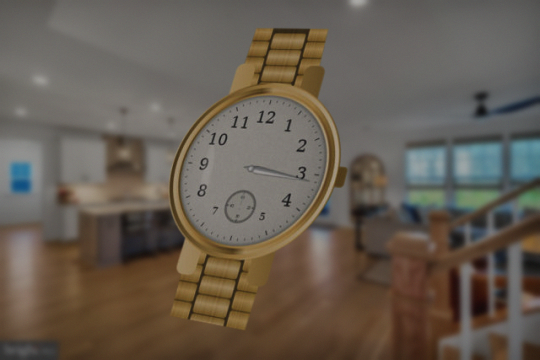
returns {"hour": 3, "minute": 16}
